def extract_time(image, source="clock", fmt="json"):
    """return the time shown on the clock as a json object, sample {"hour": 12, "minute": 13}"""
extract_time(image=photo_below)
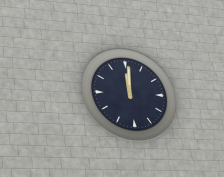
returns {"hour": 12, "minute": 1}
